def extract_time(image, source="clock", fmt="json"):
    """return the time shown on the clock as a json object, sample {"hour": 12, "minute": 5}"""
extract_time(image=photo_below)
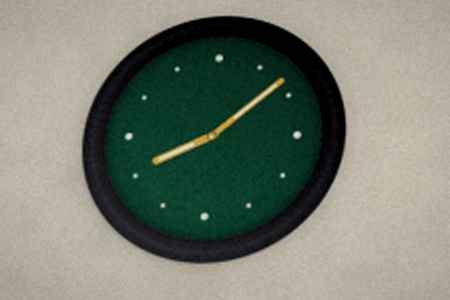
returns {"hour": 8, "minute": 8}
